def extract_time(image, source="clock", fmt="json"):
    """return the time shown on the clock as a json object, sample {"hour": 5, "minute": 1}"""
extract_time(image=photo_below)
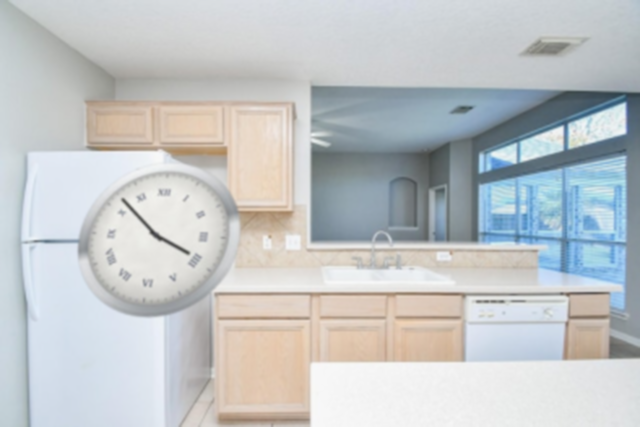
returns {"hour": 3, "minute": 52}
